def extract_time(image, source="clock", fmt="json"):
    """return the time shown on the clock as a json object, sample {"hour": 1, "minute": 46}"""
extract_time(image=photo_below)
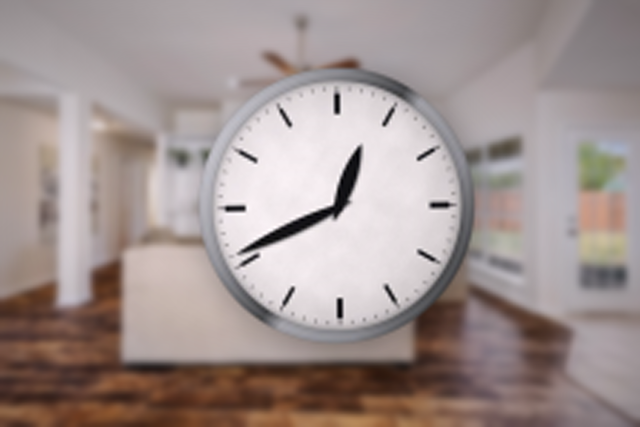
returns {"hour": 12, "minute": 41}
